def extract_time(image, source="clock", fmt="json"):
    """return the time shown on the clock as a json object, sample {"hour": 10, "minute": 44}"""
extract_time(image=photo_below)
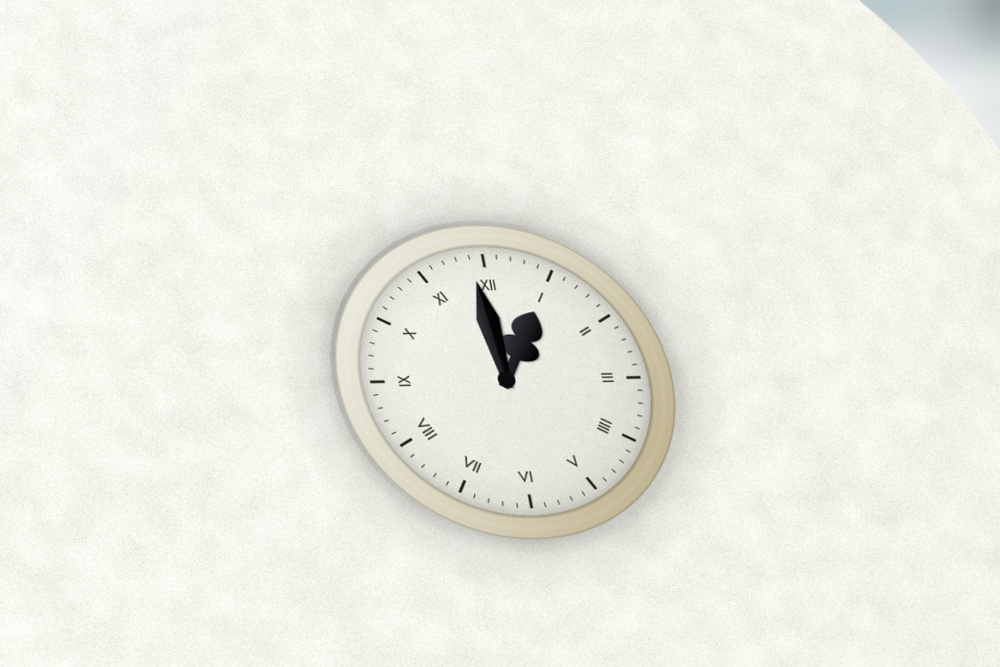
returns {"hour": 12, "minute": 59}
